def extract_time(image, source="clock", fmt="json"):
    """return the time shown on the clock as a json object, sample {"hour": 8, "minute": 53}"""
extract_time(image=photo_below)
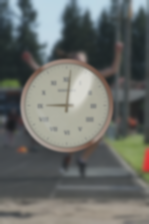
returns {"hour": 9, "minute": 1}
